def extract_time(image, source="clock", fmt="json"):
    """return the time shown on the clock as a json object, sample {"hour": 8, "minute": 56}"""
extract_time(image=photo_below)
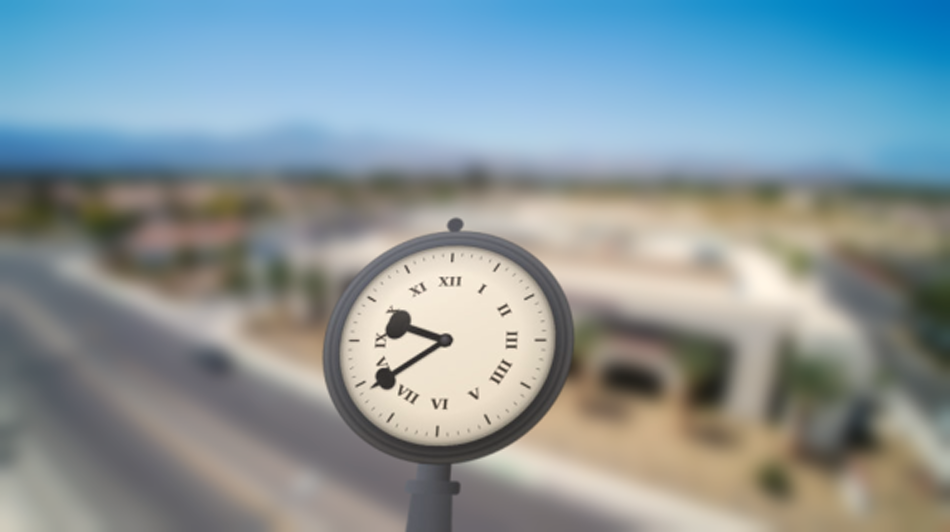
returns {"hour": 9, "minute": 39}
